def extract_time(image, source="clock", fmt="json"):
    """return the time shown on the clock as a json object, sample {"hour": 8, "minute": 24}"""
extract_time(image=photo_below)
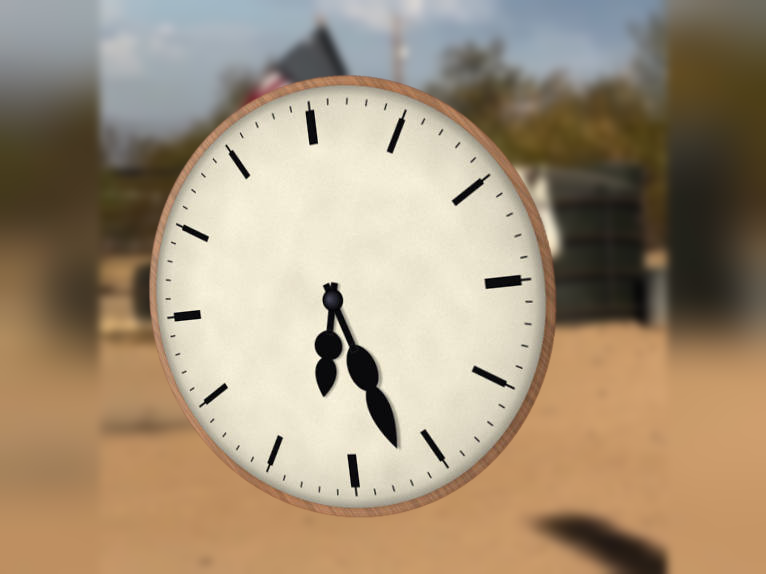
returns {"hour": 6, "minute": 27}
